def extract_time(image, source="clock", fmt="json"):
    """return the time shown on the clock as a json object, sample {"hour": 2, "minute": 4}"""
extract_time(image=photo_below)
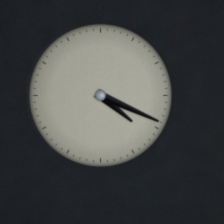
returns {"hour": 4, "minute": 19}
